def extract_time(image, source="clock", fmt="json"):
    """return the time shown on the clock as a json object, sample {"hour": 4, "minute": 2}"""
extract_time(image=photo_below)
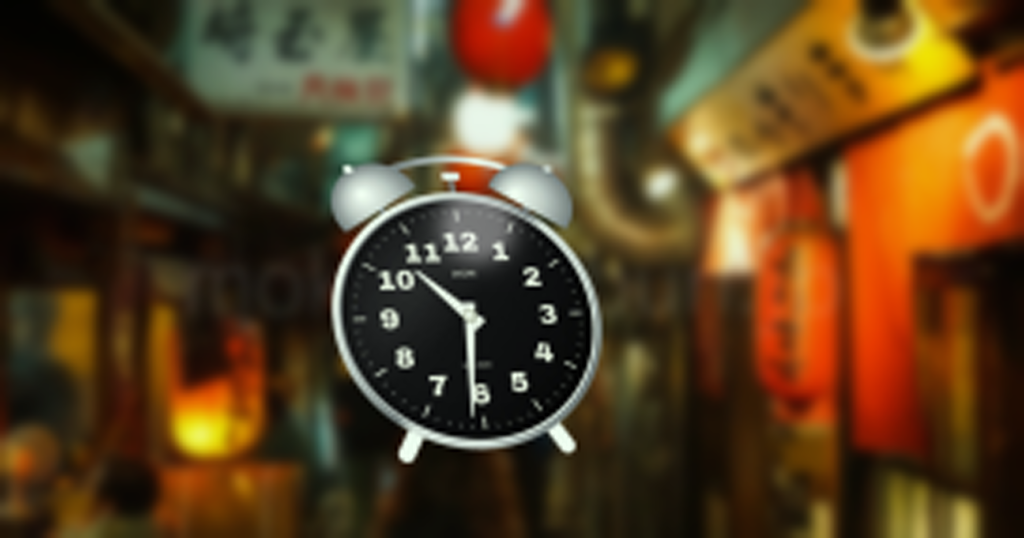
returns {"hour": 10, "minute": 31}
